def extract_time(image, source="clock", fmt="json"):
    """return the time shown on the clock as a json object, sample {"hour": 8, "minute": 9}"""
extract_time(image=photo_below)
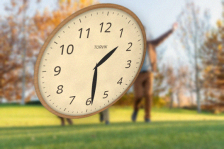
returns {"hour": 1, "minute": 29}
